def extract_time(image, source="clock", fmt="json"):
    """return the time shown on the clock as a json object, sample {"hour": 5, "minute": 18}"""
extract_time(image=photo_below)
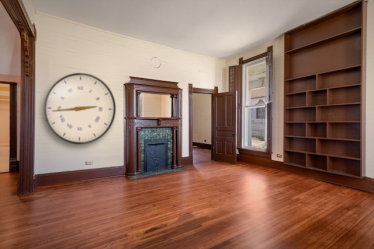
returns {"hour": 2, "minute": 44}
